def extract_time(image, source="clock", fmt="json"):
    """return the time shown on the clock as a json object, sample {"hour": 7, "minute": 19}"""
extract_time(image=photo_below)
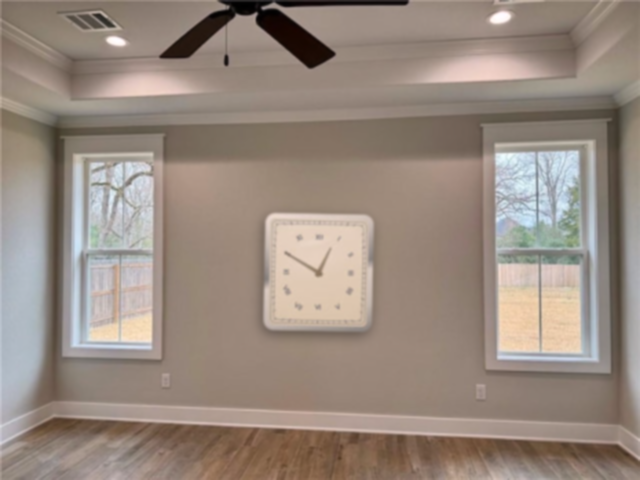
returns {"hour": 12, "minute": 50}
